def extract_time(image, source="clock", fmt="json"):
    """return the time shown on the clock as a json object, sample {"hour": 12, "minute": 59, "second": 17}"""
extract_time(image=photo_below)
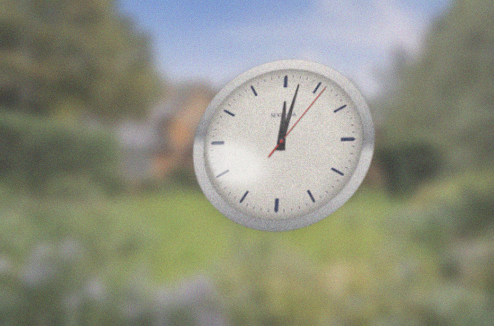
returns {"hour": 12, "minute": 2, "second": 6}
